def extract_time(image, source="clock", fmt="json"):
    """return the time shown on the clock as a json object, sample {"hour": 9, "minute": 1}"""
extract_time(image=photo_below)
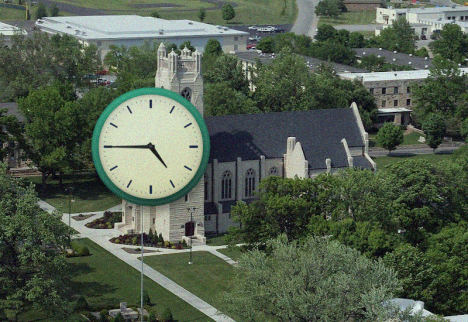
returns {"hour": 4, "minute": 45}
